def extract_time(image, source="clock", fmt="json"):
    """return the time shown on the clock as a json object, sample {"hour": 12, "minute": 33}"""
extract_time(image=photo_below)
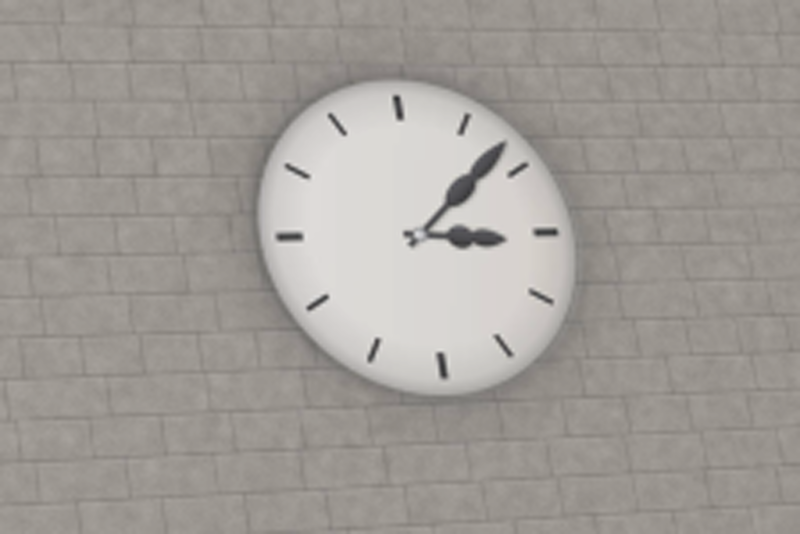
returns {"hour": 3, "minute": 8}
